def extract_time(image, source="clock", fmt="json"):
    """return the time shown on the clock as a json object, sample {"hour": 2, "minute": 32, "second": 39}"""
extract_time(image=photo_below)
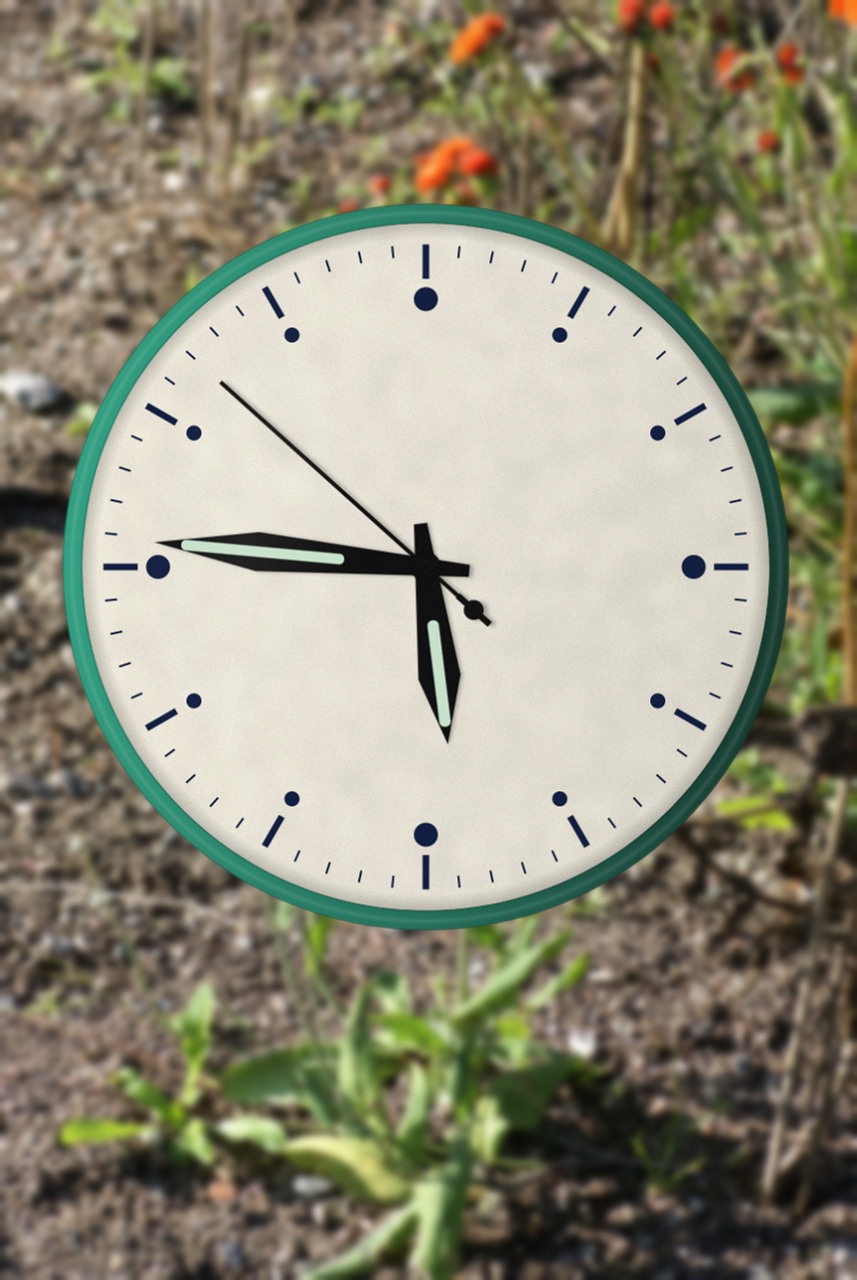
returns {"hour": 5, "minute": 45, "second": 52}
